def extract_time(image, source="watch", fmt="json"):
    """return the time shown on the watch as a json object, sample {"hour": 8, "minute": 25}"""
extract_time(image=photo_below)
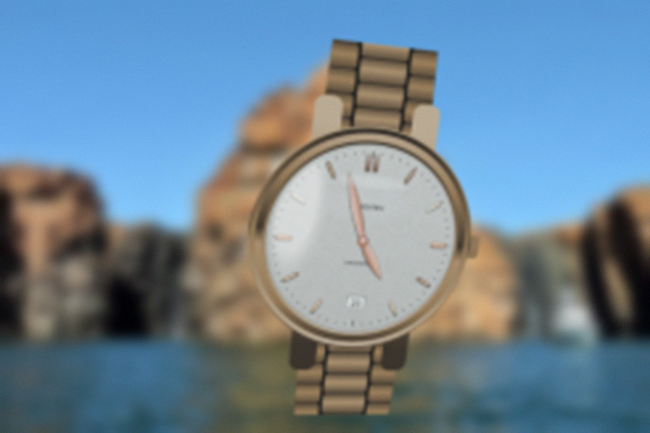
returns {"hour": 4, "minute": 57}
